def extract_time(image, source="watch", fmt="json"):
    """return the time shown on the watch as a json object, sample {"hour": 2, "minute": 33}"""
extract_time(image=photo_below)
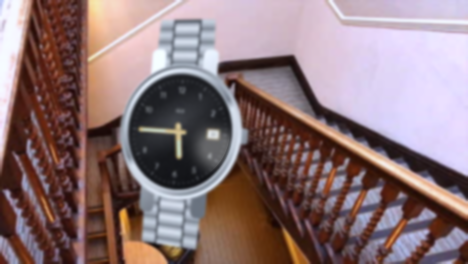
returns {"hour": 5, "minute": 45}
